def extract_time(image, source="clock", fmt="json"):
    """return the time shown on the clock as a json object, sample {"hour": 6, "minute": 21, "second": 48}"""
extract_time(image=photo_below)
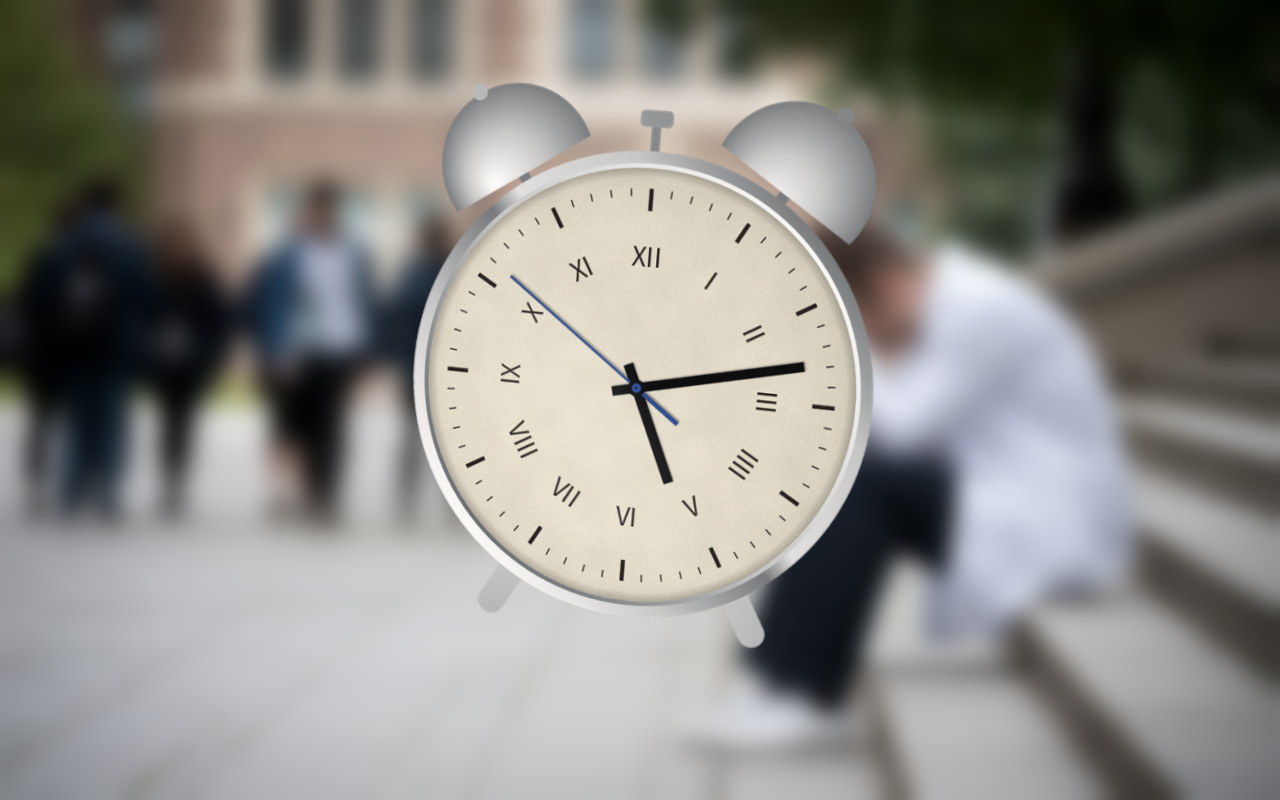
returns {"hour": 5, "minute": 12, "second": 51}
